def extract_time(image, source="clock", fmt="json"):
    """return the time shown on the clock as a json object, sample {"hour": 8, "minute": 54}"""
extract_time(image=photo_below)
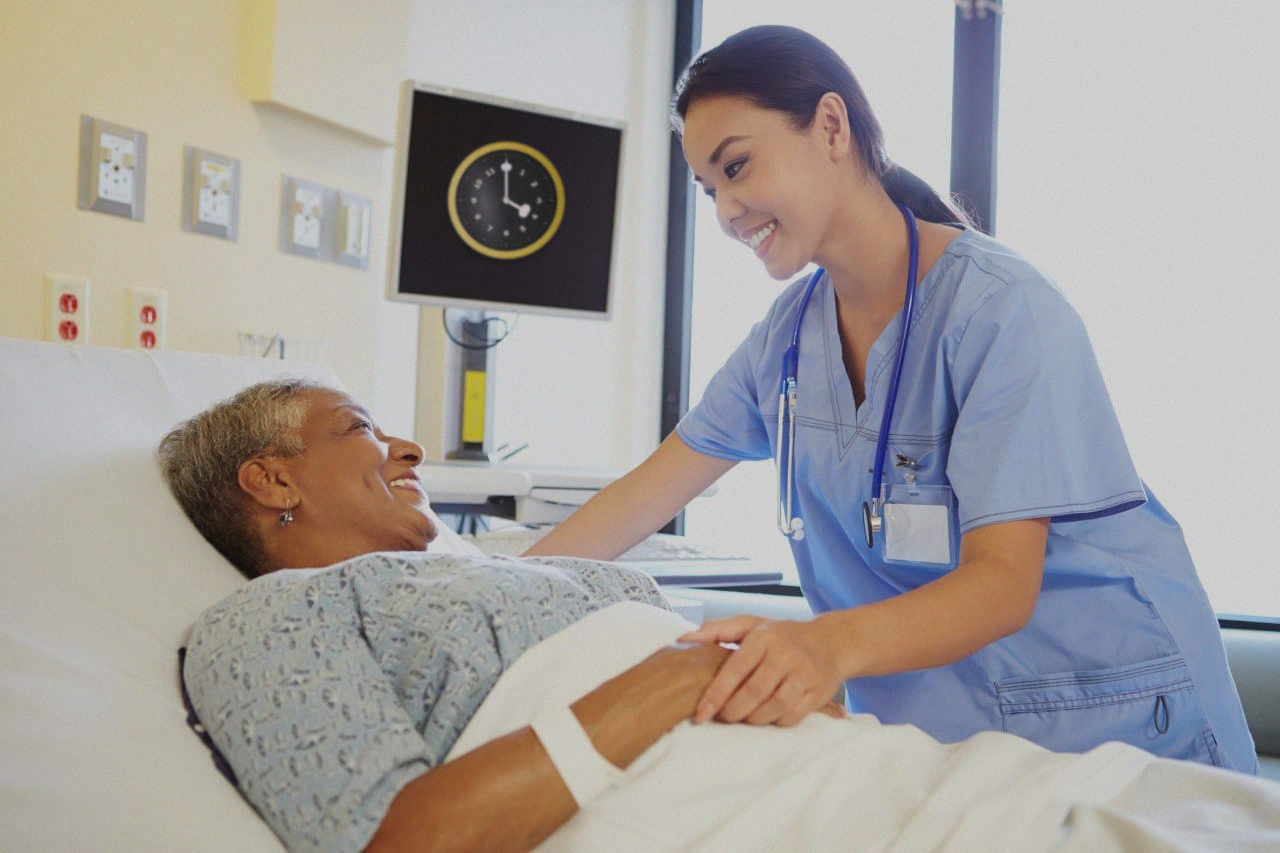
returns {"hour": 4, "minute": 0}
